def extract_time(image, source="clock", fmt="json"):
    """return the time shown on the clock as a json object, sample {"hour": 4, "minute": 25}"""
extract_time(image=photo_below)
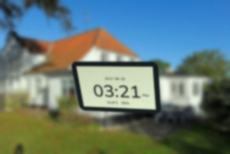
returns {"hour": 3, "minute": 21}
